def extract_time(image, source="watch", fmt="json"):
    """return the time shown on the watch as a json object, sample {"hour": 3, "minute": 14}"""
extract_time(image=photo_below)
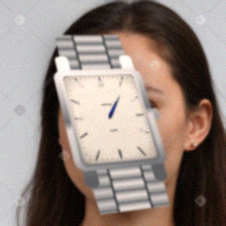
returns {"hour": 1, "minute": 6}
